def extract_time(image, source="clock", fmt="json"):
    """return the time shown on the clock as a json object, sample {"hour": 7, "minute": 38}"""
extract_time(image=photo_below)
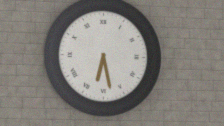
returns {"hour": 6, "minute": 28}
